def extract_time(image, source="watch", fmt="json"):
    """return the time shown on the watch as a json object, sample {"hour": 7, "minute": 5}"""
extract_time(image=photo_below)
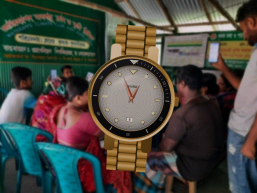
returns {"hour": 12, "minute": 56}
